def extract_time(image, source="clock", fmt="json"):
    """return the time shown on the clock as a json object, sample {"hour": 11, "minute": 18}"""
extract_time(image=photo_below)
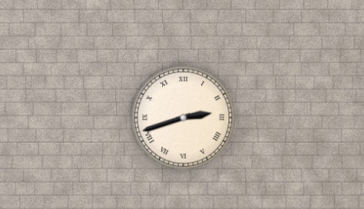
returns {"hour": 2, "minute": 42}
